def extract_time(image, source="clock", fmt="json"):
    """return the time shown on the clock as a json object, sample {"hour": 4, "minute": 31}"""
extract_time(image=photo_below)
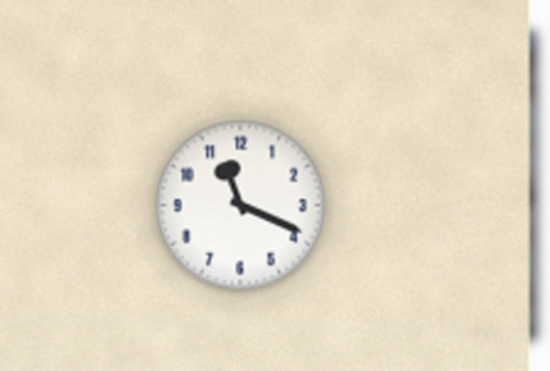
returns {"hour": 11, "minute": 19}
